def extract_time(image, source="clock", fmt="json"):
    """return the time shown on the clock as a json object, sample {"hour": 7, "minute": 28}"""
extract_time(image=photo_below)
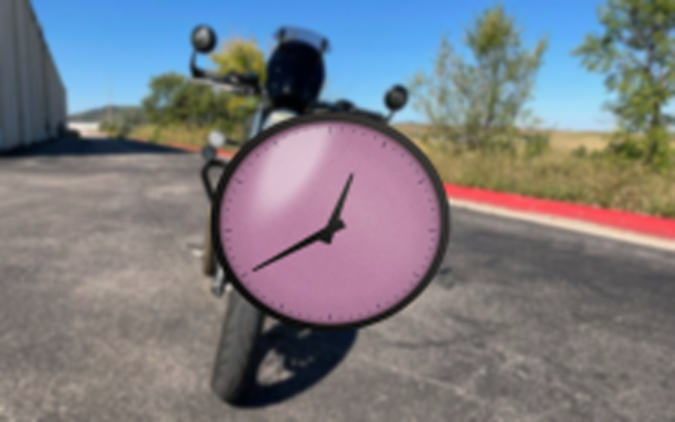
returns {"hour": 12, "minute": 40}
